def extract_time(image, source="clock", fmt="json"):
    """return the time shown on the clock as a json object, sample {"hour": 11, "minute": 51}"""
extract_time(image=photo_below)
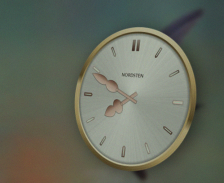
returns {"hour": 7, "minute": 49}
